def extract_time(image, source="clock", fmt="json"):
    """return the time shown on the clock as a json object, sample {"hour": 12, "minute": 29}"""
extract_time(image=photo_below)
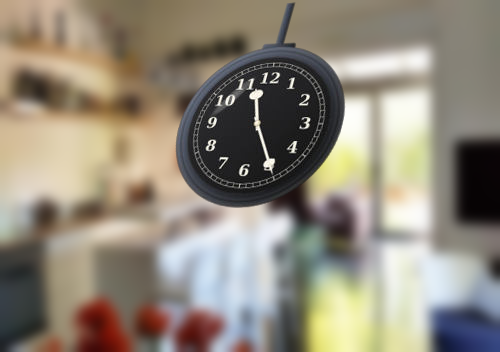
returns {"hour": 11, "minute": 25}
